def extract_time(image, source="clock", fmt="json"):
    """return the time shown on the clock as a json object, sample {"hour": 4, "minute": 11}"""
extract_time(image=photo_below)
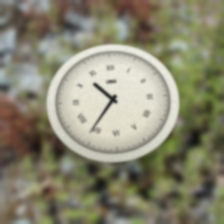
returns {"hour": 10, "minute": 36}
